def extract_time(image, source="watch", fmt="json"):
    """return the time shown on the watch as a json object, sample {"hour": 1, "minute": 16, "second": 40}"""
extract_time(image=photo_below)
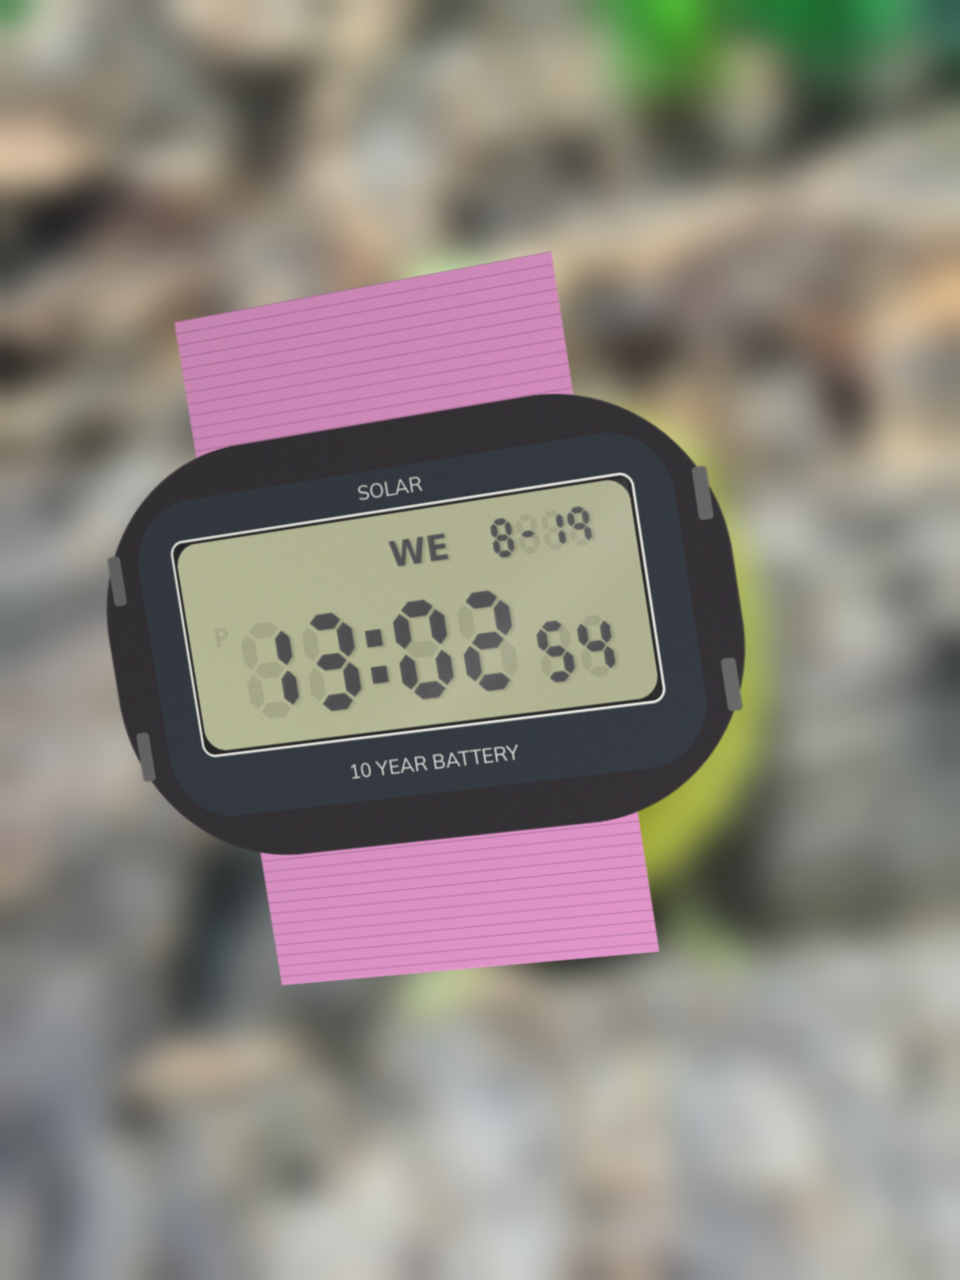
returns {"hour": 13, "minute": 2, "second": 54}
